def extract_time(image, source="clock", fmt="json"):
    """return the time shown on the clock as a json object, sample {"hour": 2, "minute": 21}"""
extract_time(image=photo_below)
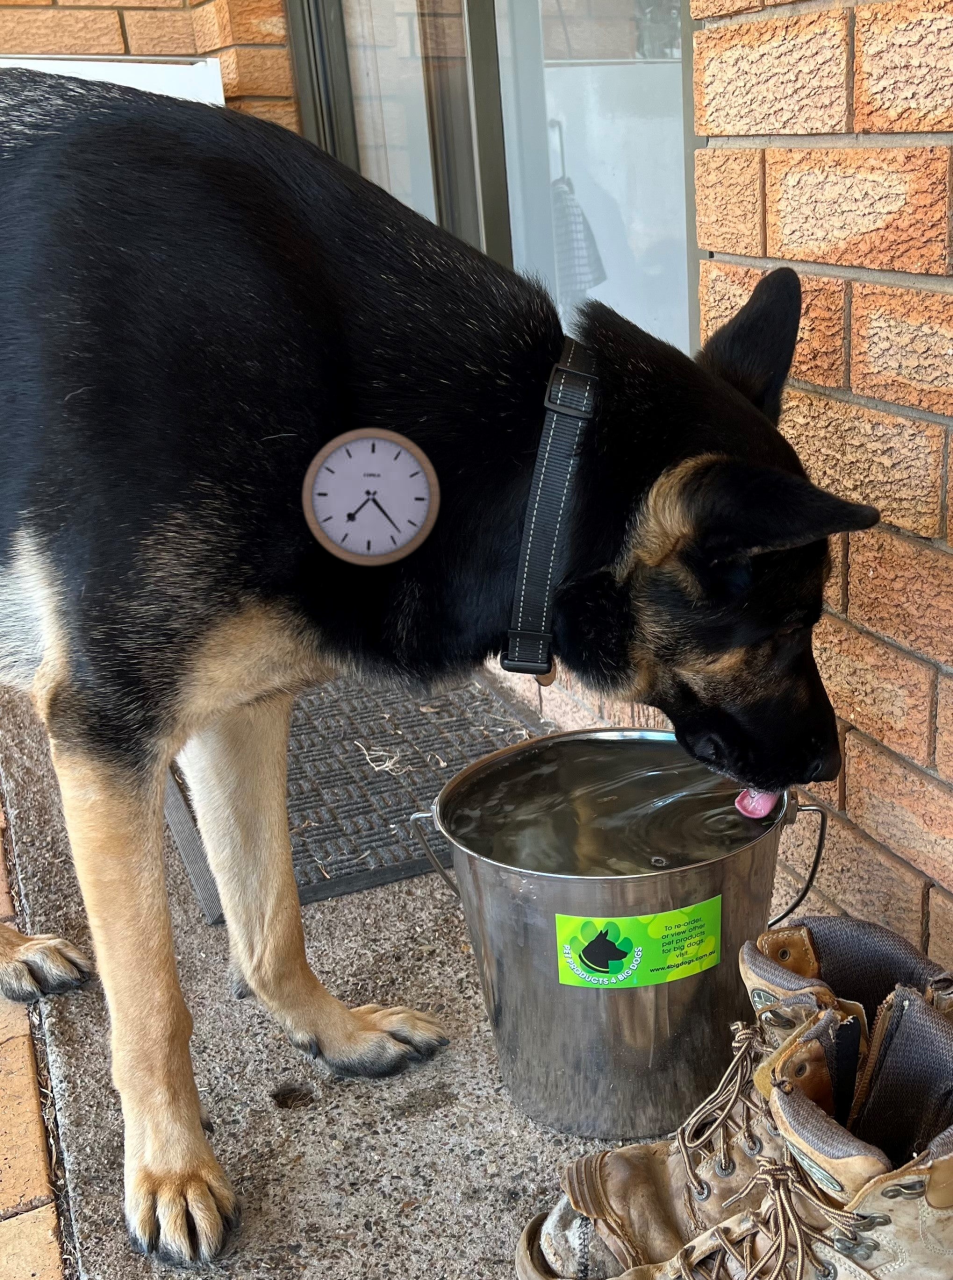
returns {"hour": 7, "minute": 23}
